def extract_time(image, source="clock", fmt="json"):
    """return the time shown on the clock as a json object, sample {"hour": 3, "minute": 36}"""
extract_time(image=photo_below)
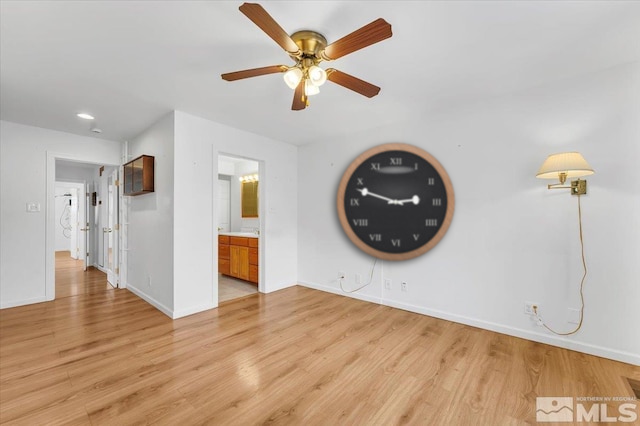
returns {"hour": 2, "minute": 48}
